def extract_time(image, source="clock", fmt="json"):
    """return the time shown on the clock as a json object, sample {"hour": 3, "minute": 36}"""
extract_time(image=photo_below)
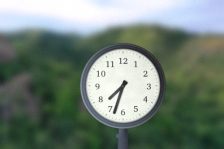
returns {"hour": 7, "minute": 33}
